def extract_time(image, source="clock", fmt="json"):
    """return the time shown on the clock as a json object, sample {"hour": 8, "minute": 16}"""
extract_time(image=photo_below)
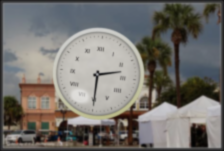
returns {"hour": 2, "minute": 30}
